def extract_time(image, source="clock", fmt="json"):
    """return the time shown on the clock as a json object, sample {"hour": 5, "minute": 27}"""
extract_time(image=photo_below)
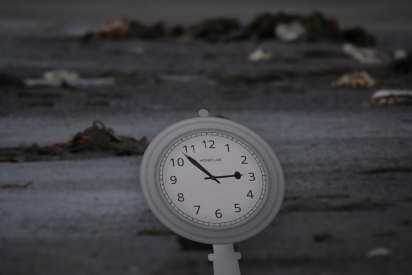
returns {"hour": 2, "minute": 53}
